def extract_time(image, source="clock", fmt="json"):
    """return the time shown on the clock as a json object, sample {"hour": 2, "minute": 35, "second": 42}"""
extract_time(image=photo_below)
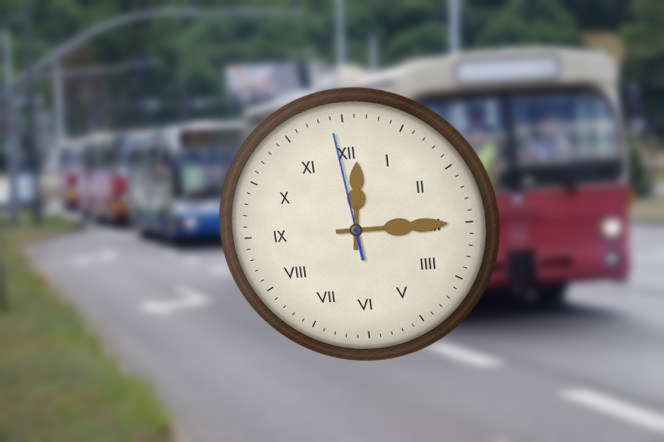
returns {"hour": 12, "minute": 14, "second": 59}
